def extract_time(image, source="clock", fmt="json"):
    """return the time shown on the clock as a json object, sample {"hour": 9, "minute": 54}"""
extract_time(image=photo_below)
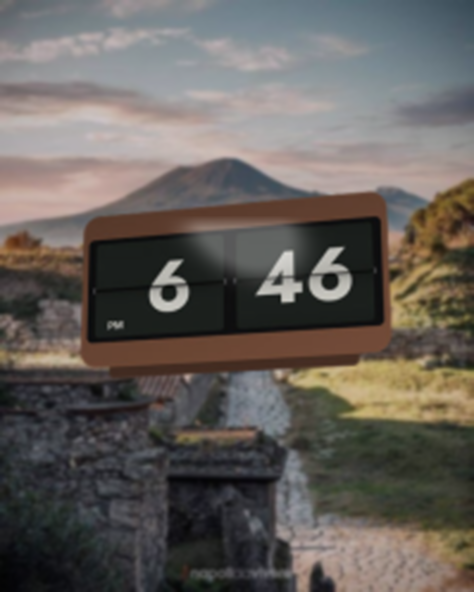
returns {"hour": 6, "minute": 46}
